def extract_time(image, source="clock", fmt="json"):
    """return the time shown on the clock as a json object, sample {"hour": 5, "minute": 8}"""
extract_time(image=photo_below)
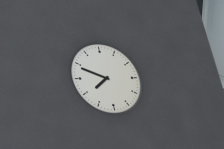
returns {"hour": 7, "minute": 49}
